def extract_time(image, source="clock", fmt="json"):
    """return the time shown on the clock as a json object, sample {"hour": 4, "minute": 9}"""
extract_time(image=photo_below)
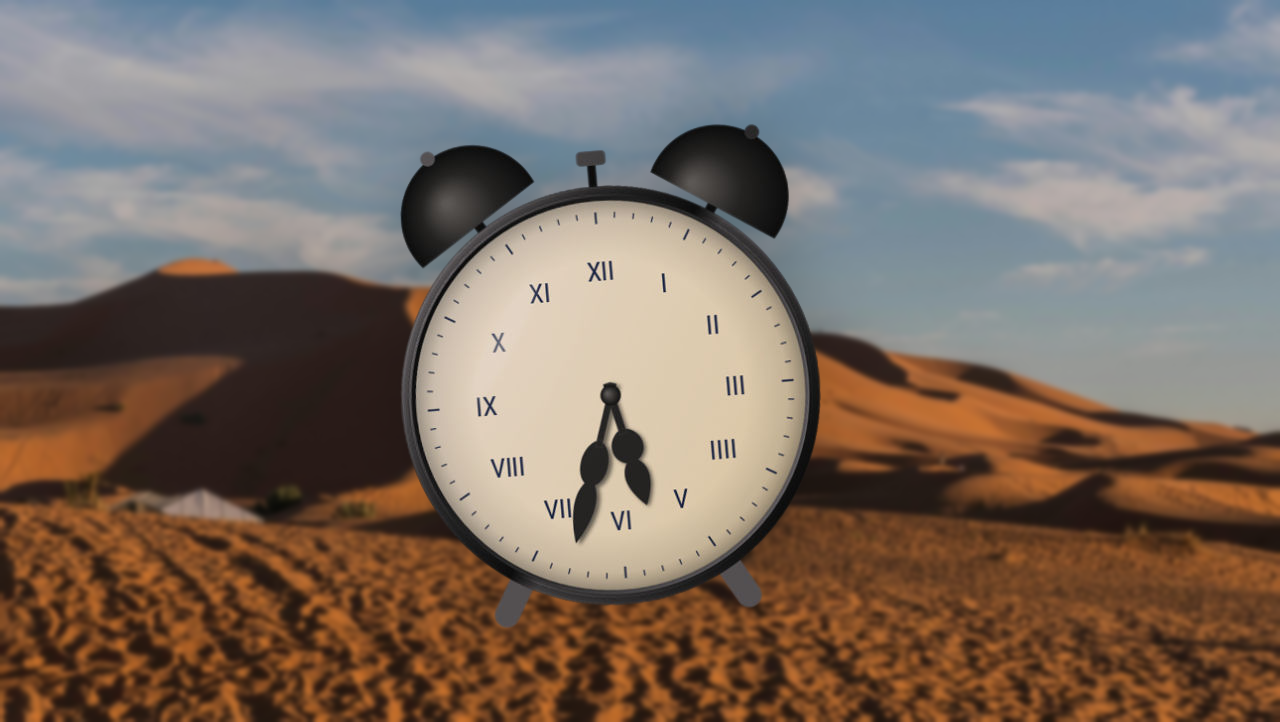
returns {"hour": 5, "minute": 33}
